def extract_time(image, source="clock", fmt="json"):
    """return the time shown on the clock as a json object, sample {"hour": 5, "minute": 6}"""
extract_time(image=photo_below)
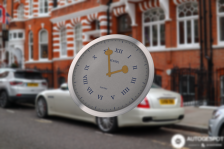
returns {"hour": 1, "minute": 56}
